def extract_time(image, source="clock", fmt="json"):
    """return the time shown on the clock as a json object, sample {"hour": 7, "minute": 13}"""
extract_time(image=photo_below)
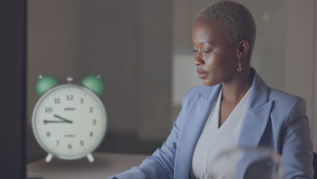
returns {"hour": 9, "minute": 45}
